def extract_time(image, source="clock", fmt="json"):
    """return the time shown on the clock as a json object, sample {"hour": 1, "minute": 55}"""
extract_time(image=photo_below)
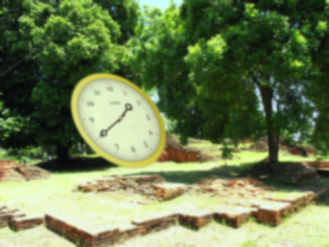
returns {"hour": 1, "minute": 40}
